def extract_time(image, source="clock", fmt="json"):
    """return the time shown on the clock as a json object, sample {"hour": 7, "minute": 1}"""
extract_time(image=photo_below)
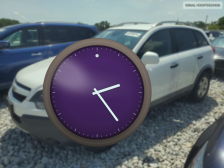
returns {"hour": 2, "minute": 24}
